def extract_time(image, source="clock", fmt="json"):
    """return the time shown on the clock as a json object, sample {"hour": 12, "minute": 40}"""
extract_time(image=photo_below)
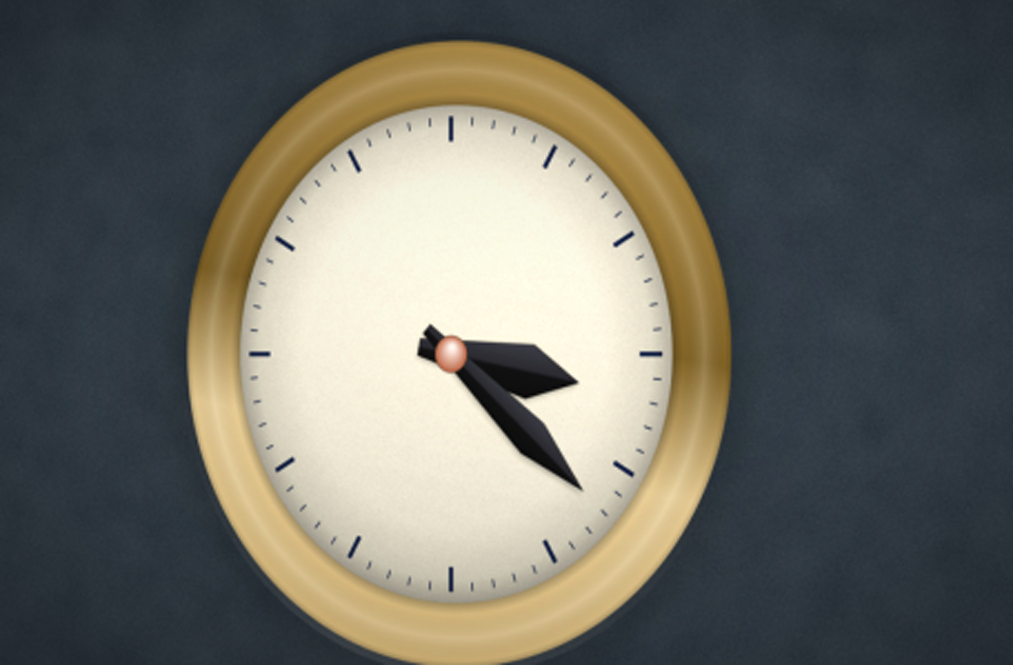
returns {"hour": 3, "minute": 22}
